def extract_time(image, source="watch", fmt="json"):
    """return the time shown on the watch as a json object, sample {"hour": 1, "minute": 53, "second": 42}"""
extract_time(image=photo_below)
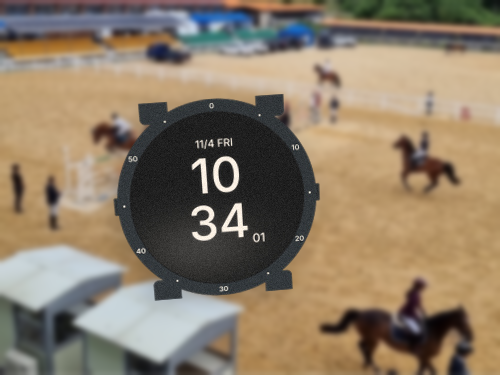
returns {"hour": 10, "minute": 34, "second": 1}
